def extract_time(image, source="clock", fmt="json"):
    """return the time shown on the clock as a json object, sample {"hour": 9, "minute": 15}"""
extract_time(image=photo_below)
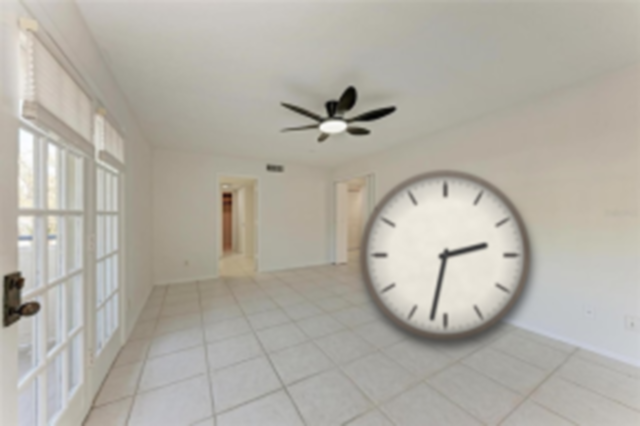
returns {"hour": 2, "minute": 32}
